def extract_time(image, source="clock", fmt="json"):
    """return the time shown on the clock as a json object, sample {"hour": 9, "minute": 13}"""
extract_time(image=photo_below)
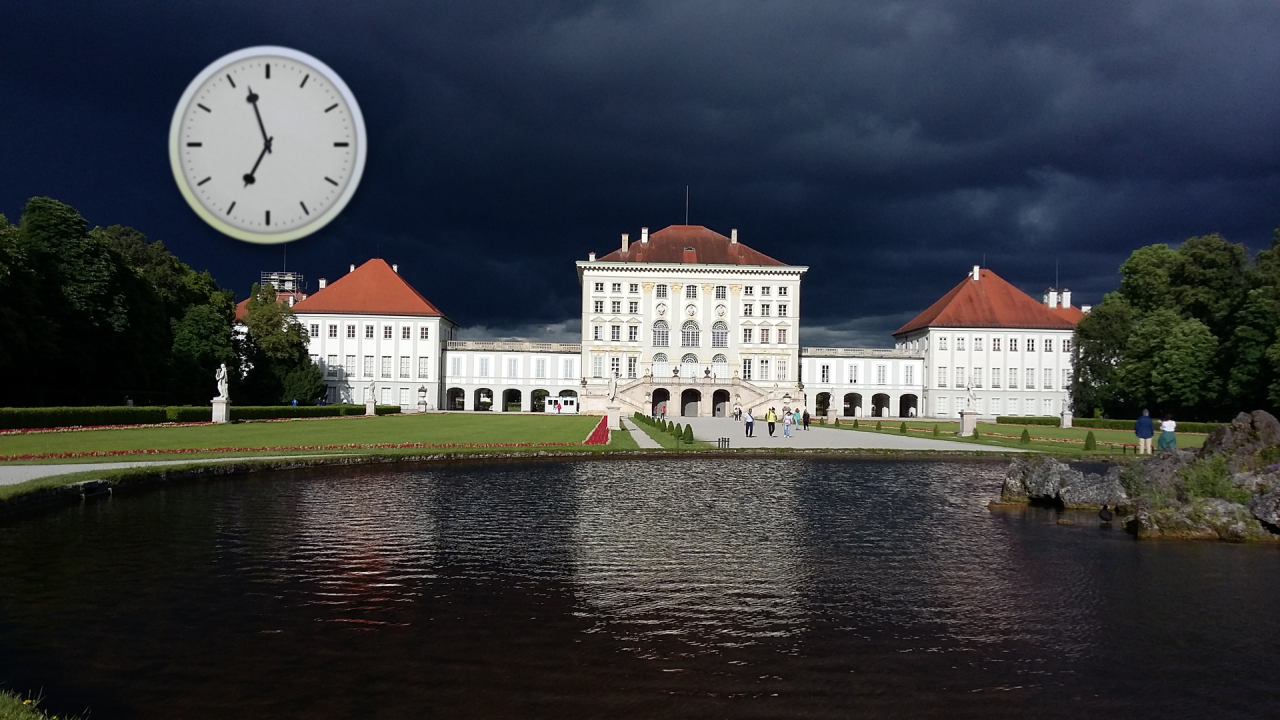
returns {"hour": 6, "minute": 57}
